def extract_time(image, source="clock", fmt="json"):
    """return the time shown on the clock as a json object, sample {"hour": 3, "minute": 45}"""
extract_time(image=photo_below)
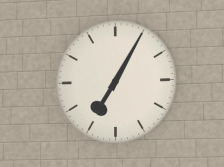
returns {"hour": 7, "minute": 5}
